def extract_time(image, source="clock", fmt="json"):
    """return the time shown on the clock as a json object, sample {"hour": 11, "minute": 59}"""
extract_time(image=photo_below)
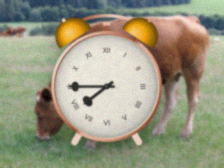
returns {"hour": 7, "minute": 45}
